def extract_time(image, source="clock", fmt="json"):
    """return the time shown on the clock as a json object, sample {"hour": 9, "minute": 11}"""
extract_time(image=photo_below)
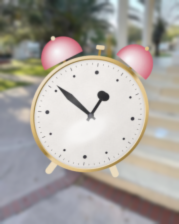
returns {"hour": 12, "minute": 51}
